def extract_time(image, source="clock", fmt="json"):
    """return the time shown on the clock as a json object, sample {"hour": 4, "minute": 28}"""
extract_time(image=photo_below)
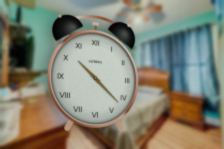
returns {"hour": 10, "minute": 22}
